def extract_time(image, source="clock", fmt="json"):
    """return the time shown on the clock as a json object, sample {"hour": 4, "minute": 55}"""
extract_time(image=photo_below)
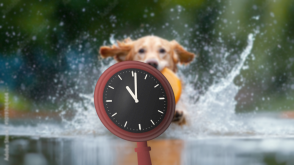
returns {"hour": 11, "minute": 1}
